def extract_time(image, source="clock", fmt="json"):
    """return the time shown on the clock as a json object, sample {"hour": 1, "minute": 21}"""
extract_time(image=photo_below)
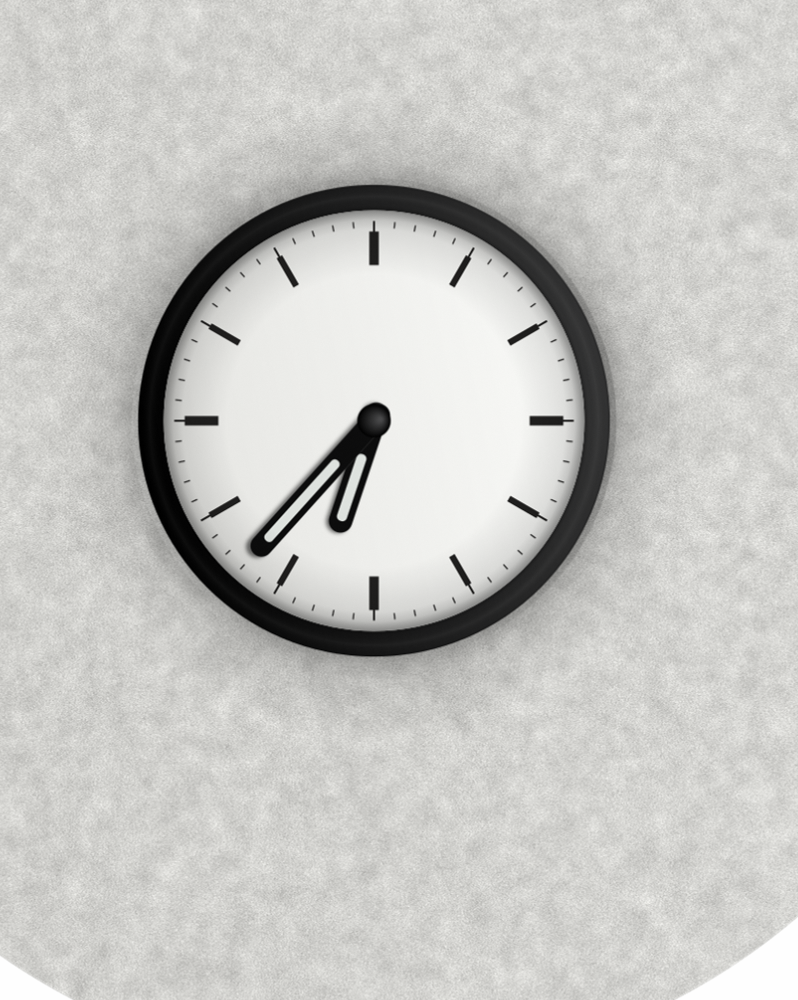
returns {"hour": 6, "minute": 37}
